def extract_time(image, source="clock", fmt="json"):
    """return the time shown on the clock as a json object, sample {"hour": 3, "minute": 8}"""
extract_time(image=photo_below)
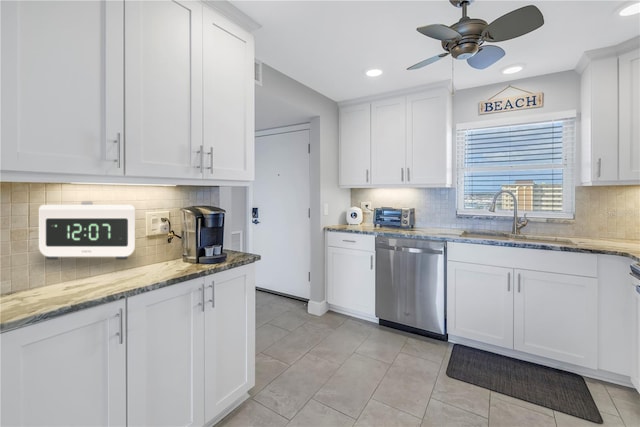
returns {"hour": 12, "minute": 7}
